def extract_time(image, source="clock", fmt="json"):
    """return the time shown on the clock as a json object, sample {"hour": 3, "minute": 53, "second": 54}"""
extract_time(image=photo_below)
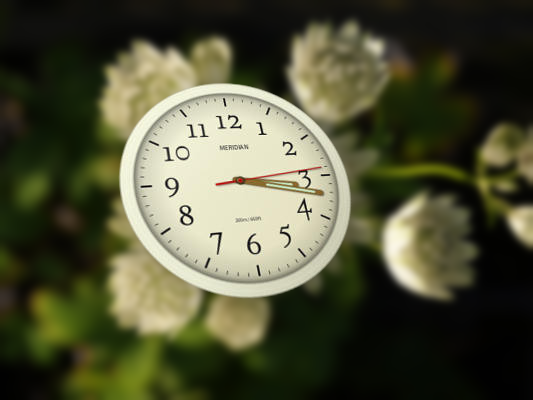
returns {"hour": 3, "minute": 17, "second": 14}
